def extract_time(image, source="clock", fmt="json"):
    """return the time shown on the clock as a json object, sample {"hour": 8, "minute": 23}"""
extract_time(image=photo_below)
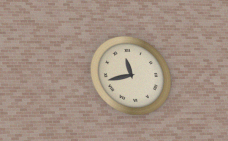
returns {"hour": 11, "minute": 43}
